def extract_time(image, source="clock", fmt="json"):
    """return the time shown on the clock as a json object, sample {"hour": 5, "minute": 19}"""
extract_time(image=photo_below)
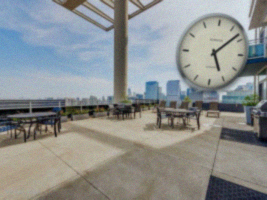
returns {"hour": 5, "minute": 8}
